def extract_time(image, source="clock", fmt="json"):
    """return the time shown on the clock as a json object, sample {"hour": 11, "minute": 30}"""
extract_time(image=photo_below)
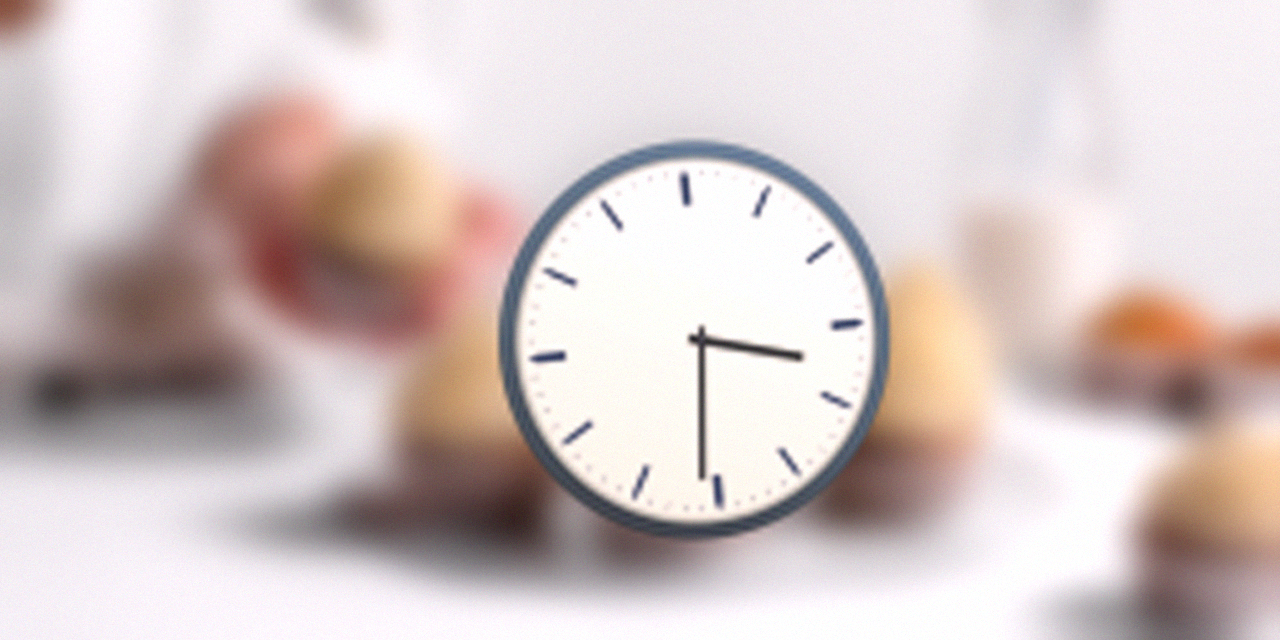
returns {"hour": 3, "minute": 31}
